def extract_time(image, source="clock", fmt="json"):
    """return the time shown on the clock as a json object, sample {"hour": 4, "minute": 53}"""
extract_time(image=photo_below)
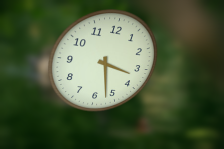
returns {"hour": 3, "minute": 27}
